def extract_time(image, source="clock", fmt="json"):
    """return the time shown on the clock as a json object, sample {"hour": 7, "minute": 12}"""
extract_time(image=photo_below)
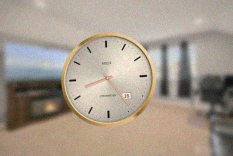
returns {"hour": 8, "minute": 24}
